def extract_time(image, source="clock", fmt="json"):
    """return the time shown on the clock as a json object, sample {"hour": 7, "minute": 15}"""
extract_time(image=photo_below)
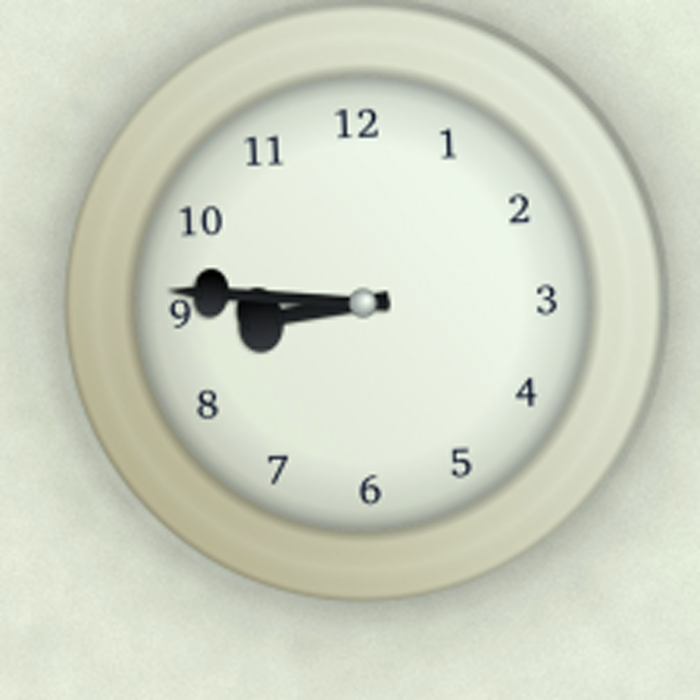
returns {"hour": 8, "minute": 46}
